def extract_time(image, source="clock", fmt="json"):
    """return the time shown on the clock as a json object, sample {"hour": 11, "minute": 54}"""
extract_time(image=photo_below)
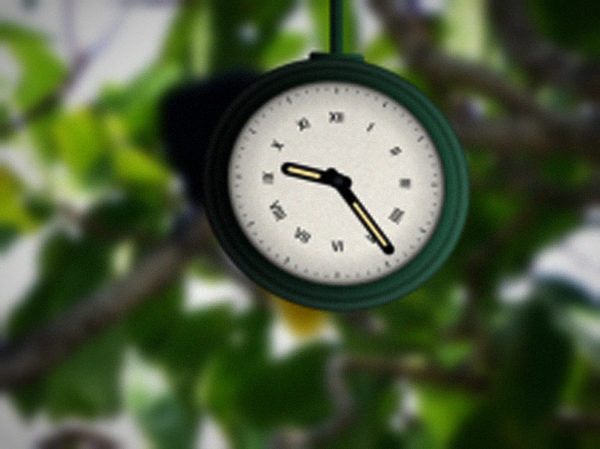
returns {"hour": 9, "minute": 24}
